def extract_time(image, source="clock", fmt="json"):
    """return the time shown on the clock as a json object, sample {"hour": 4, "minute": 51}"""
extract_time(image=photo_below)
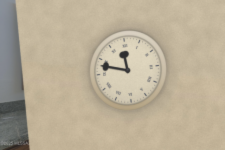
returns {"hour": 11, "minute": 48}
